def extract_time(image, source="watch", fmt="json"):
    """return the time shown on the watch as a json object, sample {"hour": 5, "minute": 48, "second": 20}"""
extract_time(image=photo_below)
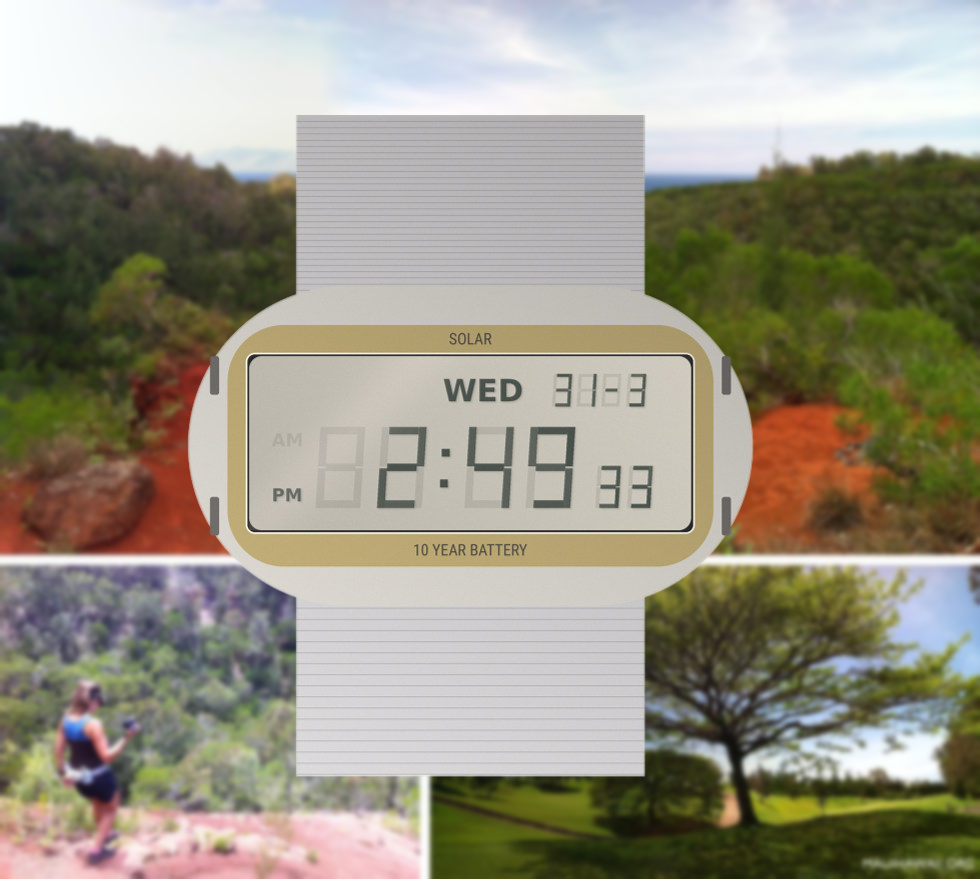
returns {"hour": 2, "minute": 49, "second": 33}
